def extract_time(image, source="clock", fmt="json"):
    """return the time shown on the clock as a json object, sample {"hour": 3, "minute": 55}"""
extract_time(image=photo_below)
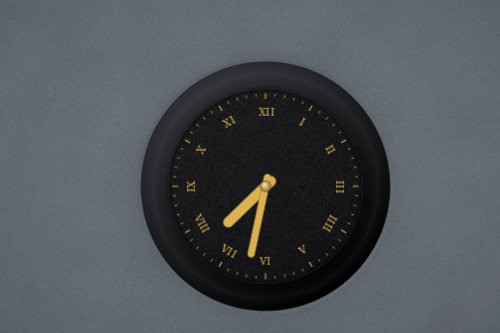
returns {"hour": 7, "minute": 32}
